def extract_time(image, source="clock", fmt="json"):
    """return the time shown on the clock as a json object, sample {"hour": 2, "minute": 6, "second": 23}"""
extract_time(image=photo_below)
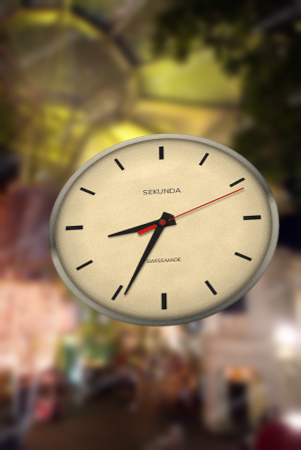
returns {"hour": 8, "minute": 34, "second": 11}
